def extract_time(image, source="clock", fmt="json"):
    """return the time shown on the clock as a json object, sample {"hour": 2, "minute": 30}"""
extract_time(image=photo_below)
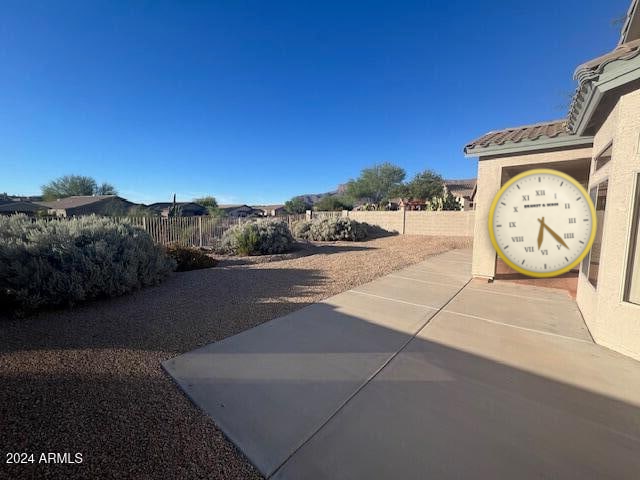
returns {"hour": 6, "minute": 23}
